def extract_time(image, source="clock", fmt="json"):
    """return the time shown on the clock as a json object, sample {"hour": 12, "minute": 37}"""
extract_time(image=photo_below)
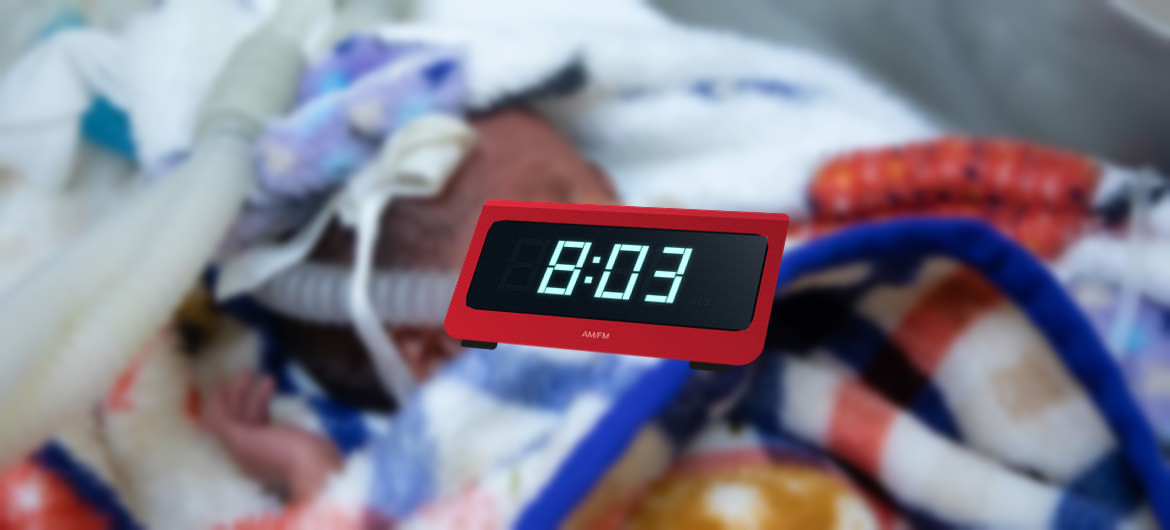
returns {"hour": 8, "minute": 3}
